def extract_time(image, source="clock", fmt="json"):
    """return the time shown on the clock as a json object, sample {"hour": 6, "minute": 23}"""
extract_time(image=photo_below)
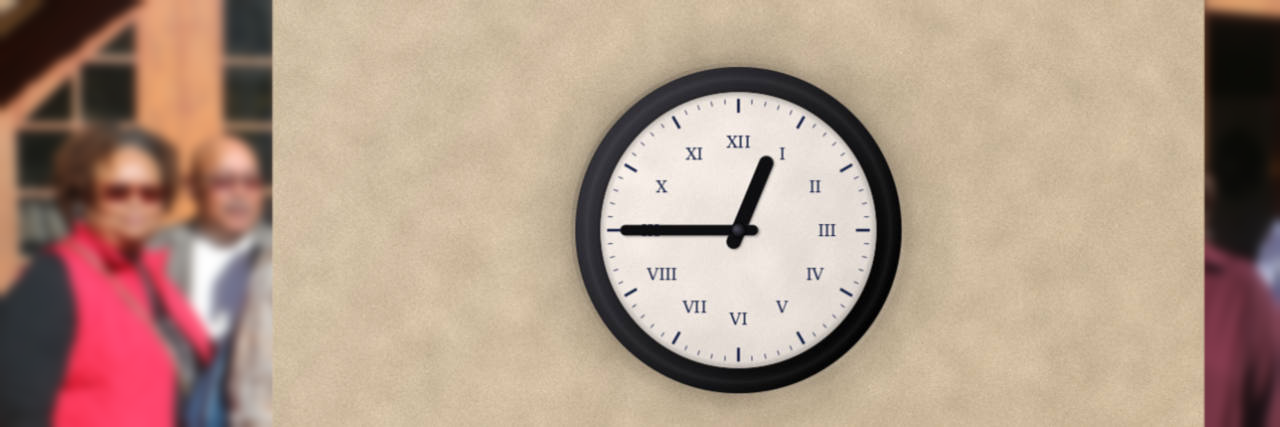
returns {"hour": 12, "minute": 45}
